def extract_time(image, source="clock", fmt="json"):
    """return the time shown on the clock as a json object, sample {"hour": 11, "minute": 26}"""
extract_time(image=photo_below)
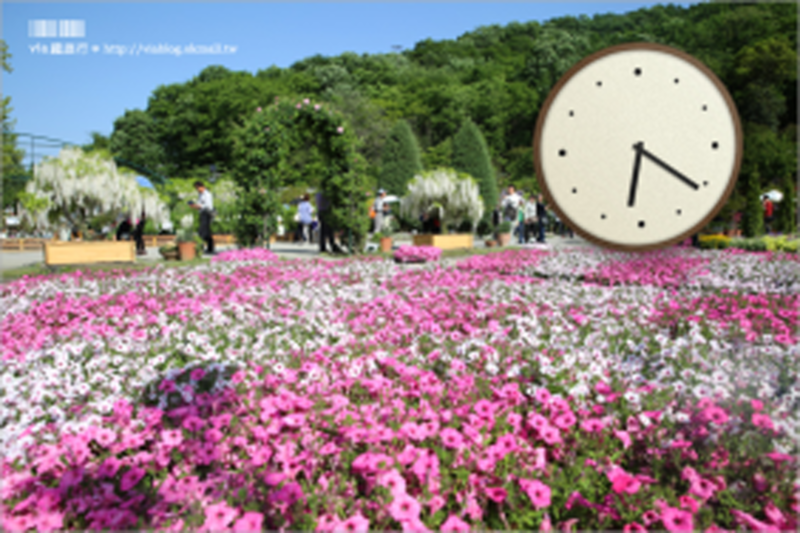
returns {"hour": 6, "minute": 21}
